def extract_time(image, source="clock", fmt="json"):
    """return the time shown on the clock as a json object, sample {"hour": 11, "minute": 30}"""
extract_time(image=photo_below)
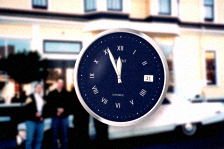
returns {"hour": 11, "minute": 56}
